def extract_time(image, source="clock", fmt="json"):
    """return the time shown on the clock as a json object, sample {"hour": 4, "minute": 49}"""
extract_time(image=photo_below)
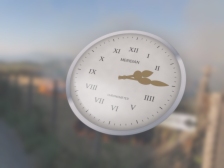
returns {"hour": 2, "minute": 15}
